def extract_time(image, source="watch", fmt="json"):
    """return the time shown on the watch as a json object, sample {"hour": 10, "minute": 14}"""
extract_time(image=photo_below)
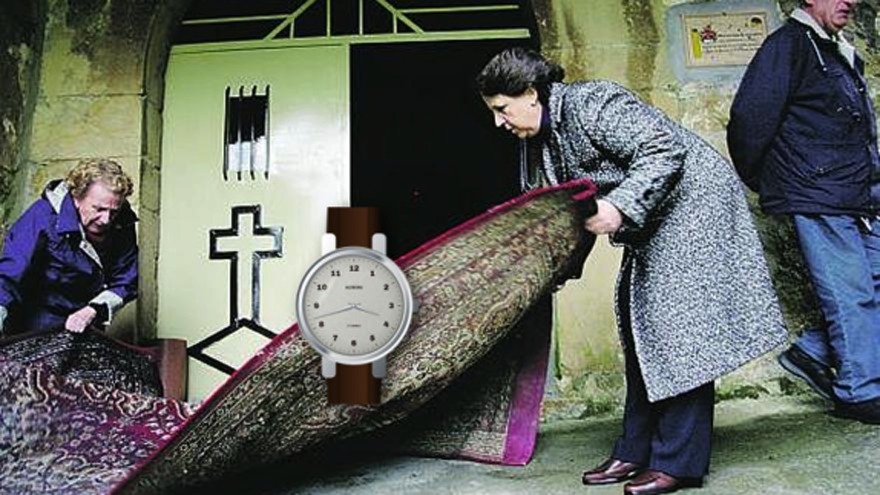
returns {"hour": 3, "minute": 42}
